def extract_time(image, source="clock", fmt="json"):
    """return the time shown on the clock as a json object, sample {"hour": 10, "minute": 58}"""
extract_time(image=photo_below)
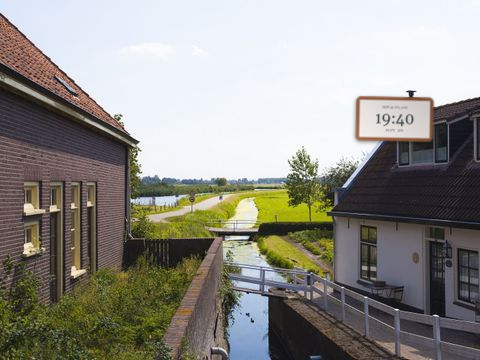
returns {"hour": 19, "minute": 40}
